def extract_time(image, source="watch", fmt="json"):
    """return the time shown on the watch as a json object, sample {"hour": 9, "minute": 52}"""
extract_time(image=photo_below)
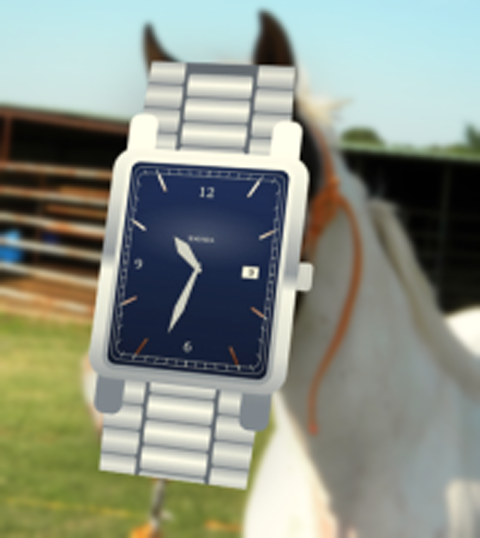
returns {"hour": 10, "minute": 33}
